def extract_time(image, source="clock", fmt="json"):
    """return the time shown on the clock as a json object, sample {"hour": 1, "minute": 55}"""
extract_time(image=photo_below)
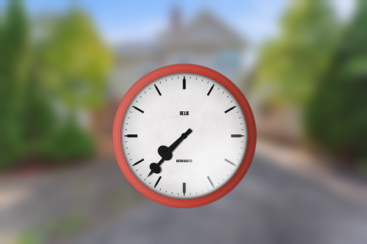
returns {"hour": 7, "minute": 37}
